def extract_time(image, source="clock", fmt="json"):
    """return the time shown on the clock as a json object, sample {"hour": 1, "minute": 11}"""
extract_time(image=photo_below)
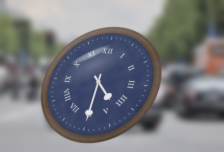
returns {"hour": 4, "minute": 30}
